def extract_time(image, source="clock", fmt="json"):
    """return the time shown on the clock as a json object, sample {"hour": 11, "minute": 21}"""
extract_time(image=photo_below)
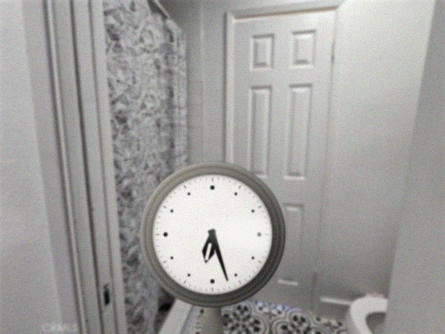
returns {"hour": 6, "minute": 27}
